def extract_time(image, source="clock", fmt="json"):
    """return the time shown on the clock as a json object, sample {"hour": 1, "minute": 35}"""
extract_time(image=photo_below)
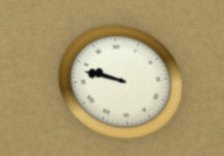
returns {"hour": 9, "minute": 48}
